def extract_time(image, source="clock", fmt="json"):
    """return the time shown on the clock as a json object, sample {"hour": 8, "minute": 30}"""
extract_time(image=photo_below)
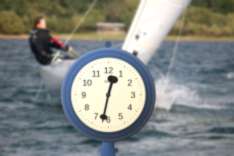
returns {"hour": 12, "minute": 32}
